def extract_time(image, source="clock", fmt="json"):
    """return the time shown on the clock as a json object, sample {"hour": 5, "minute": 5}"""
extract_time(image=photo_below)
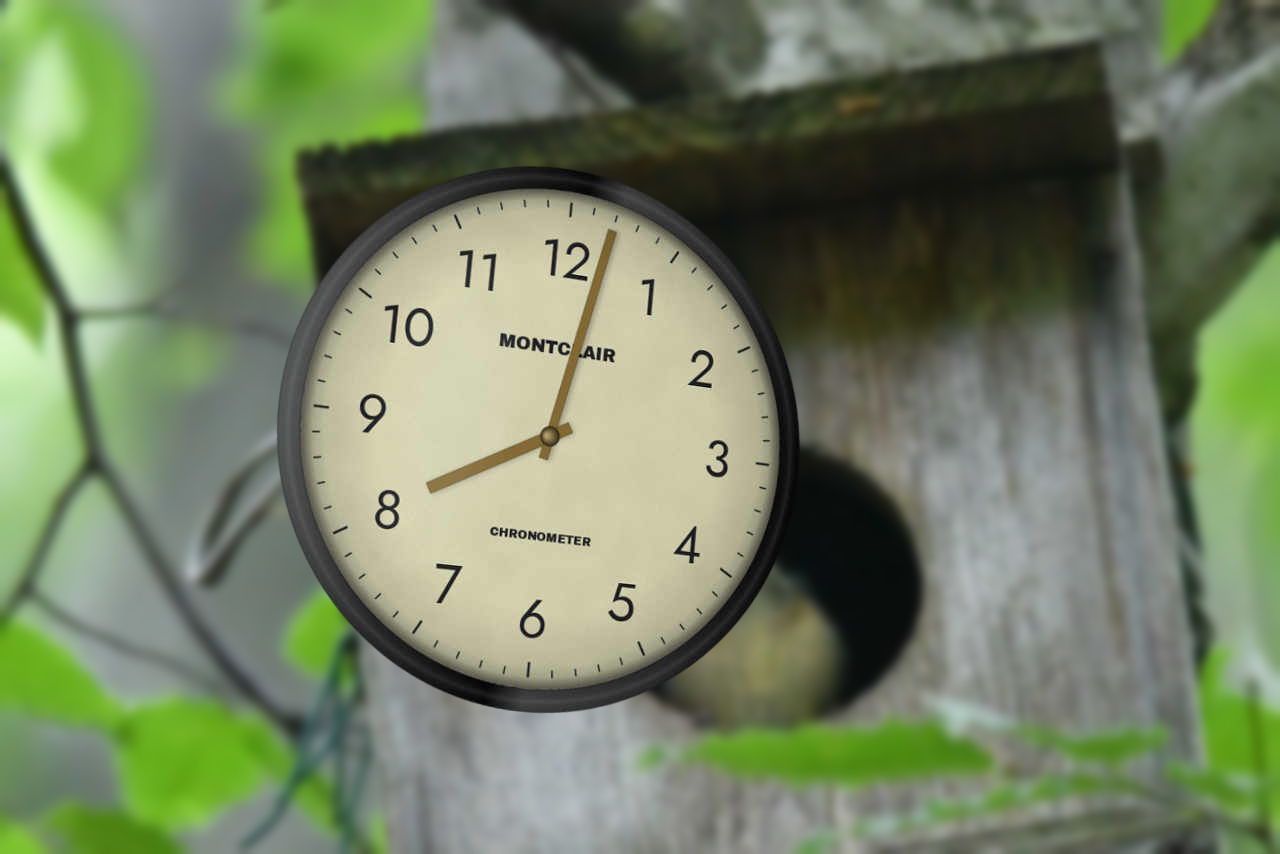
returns {"hour": 8, "minute": 2}
